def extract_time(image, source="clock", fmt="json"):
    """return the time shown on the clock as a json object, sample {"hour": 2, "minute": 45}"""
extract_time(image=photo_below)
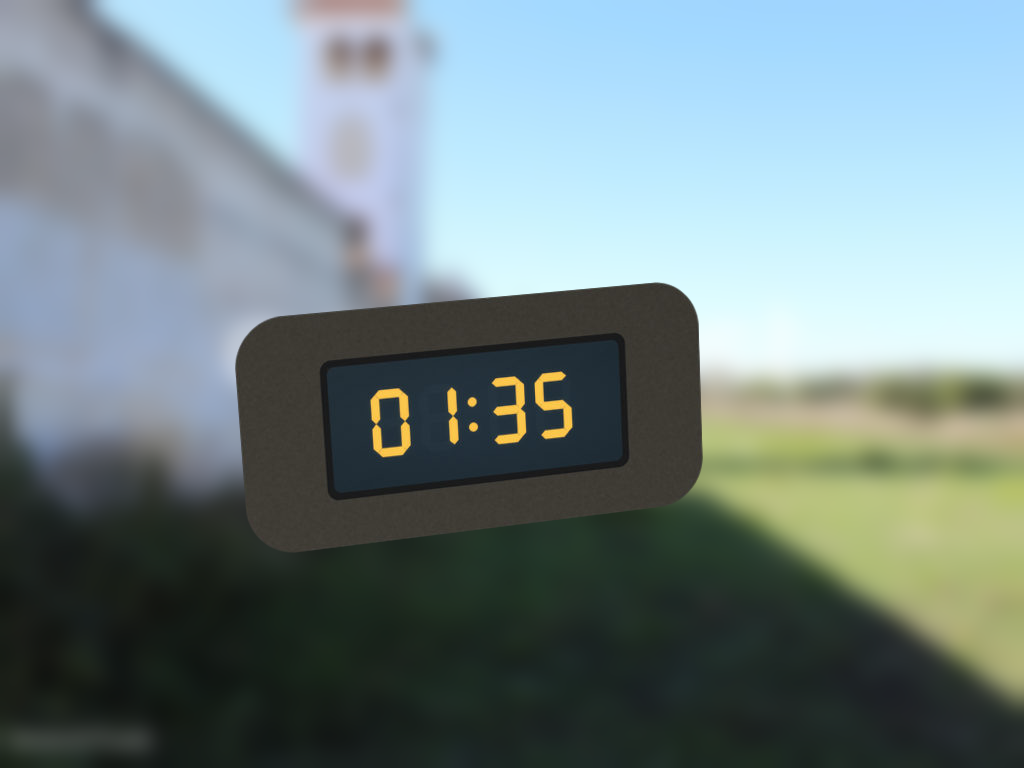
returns {"hour": 1, "minute": 35}
